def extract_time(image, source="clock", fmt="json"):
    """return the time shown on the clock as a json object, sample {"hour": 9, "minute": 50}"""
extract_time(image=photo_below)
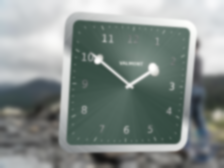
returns {"hour": 1, "minute": 51}
